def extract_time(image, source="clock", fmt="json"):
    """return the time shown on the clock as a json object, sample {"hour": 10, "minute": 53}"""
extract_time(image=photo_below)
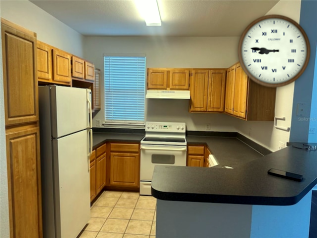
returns {"hour": 8, "minute": 46}
